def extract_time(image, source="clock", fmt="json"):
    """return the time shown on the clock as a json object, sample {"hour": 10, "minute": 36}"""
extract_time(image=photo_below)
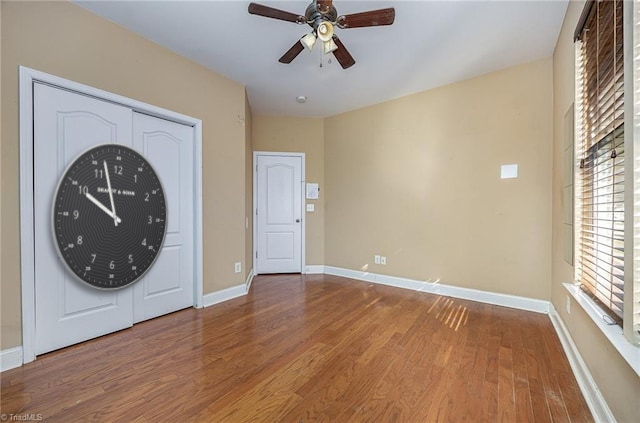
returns {"hour": 9, "minute": 57}
